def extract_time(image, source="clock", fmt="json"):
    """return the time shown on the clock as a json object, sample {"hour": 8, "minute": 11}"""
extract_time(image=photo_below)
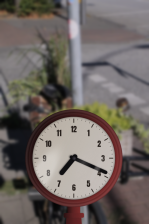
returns {"hour": 7, "minute": 19}
